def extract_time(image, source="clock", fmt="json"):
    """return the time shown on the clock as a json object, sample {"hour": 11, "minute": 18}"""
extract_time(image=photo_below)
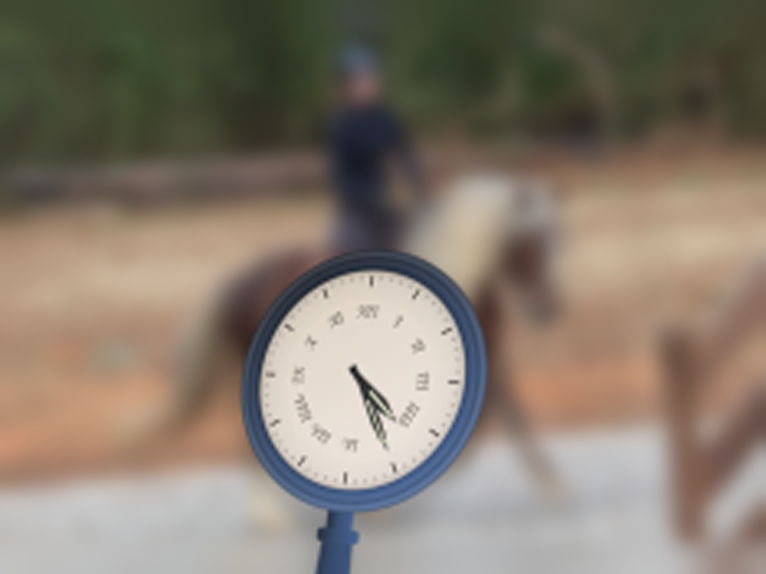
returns {"hour": 4, "minute": 25}
